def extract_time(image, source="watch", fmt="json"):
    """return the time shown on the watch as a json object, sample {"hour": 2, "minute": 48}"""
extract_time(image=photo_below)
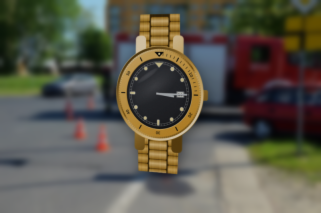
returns {"hour": 3, "minute": 15}
